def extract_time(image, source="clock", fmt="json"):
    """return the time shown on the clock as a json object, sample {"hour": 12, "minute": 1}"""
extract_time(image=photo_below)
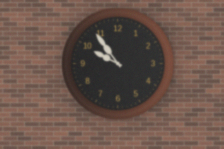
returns {"hour": 9, "minute": 54}
